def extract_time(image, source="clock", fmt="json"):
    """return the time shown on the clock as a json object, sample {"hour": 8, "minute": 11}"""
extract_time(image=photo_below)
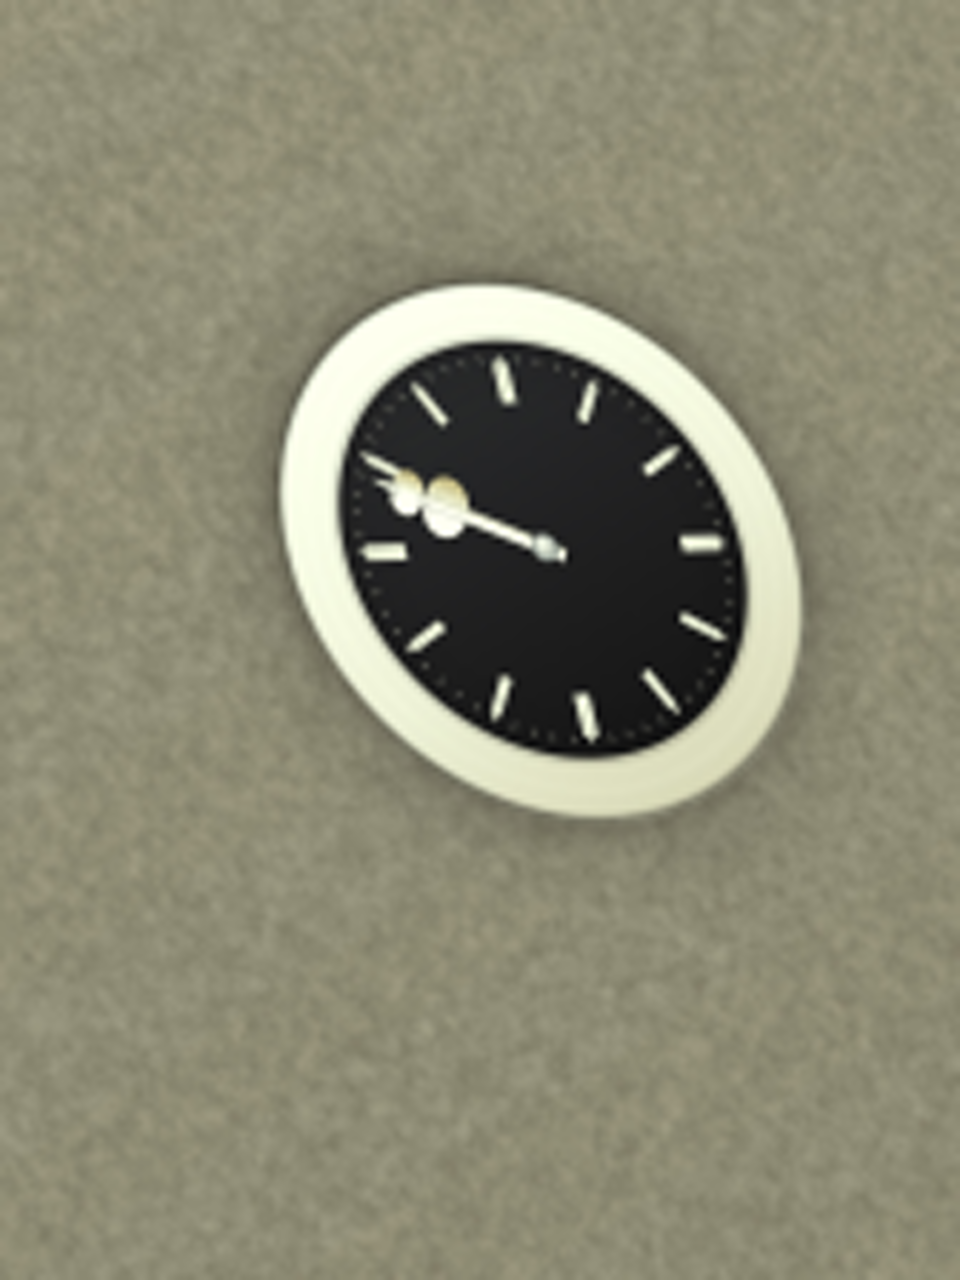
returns {"hour": 9, "minute": 49}
